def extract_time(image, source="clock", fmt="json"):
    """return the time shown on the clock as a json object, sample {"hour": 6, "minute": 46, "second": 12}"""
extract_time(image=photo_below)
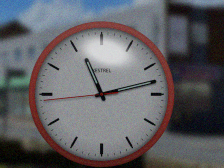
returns {"hour": 11, "minute": 12, "second": 44}
